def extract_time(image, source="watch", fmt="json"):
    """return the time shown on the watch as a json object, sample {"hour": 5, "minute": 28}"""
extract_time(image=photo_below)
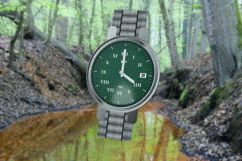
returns {"hour": 4, "minute": 0}
